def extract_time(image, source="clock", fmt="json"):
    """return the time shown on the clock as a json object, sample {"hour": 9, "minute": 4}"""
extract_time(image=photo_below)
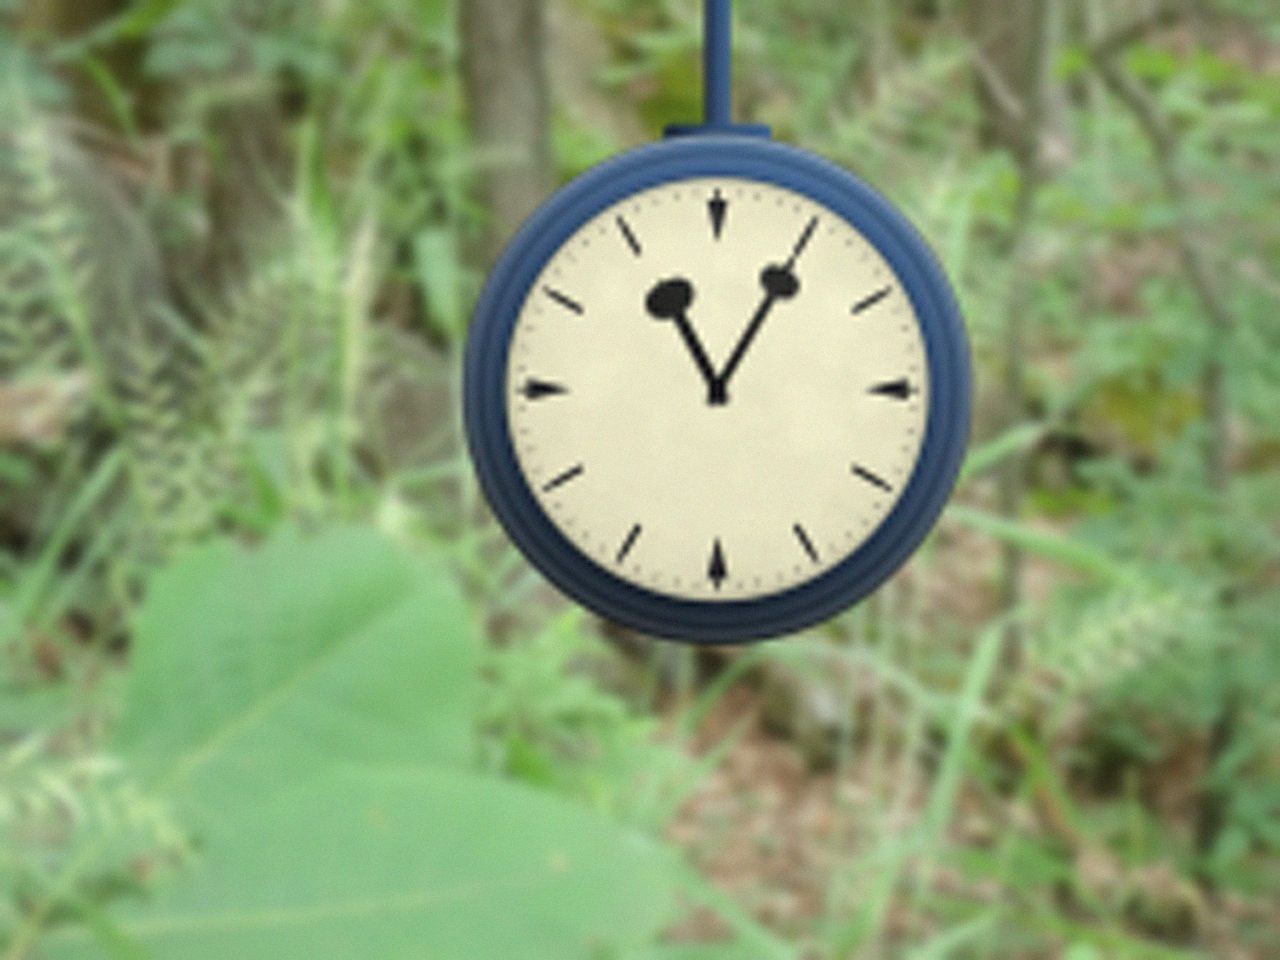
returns {"hour": 11, "minute": 5}
